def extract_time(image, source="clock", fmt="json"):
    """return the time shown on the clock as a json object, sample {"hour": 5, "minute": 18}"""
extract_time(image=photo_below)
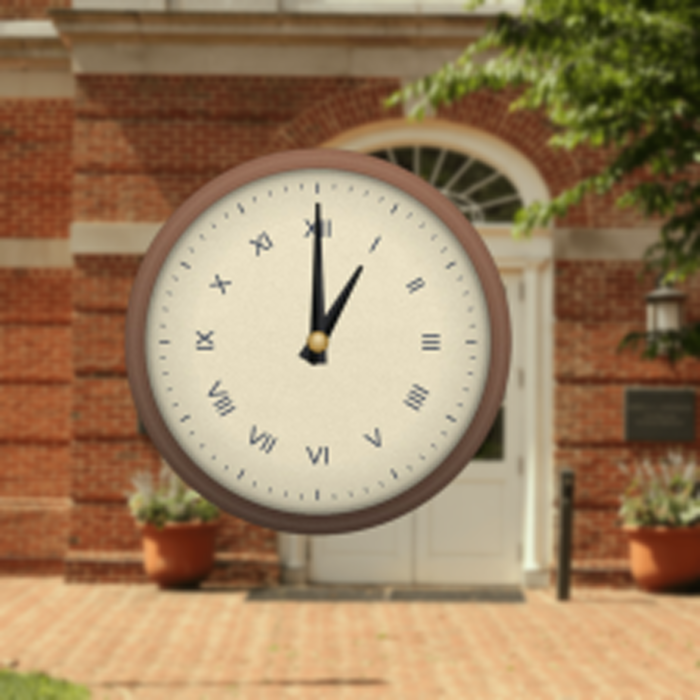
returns {"hour": 1, "minute": 0}
